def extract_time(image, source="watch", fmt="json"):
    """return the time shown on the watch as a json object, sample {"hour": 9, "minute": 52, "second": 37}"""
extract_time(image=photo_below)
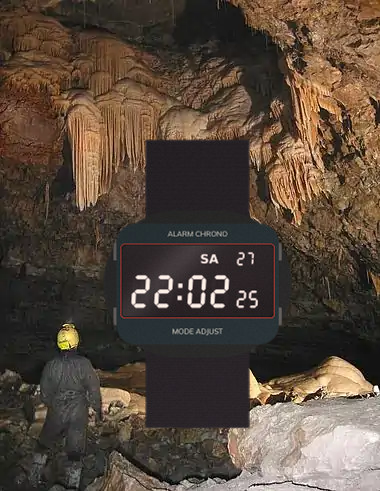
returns {"hour": 22, "minute": 2, "second": 25}
